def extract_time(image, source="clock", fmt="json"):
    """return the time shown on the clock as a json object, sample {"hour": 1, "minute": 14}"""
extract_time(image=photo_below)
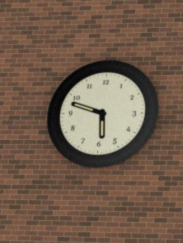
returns {"hour": 5, "minute": 48}
